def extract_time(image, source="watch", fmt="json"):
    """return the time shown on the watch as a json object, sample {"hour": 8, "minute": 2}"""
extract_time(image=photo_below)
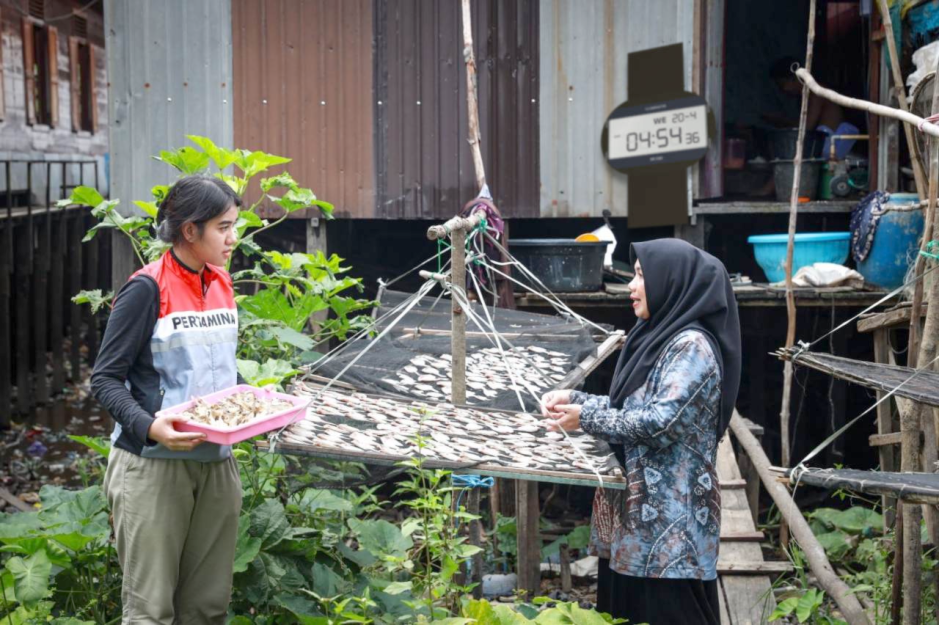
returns {"hour": 4, "minute": 54}
